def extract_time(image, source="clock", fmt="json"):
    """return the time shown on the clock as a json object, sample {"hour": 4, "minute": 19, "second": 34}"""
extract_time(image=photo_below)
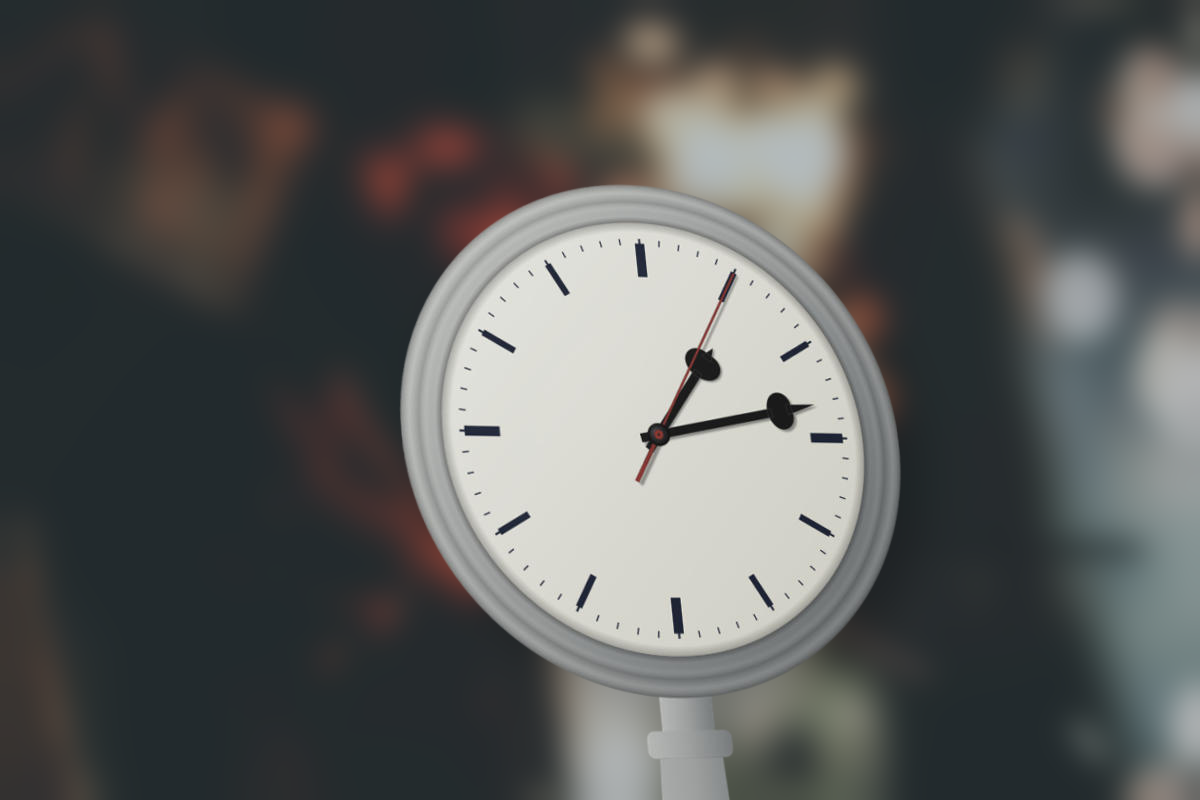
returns {"hour": 1, "minute": 13, "second": 5}
